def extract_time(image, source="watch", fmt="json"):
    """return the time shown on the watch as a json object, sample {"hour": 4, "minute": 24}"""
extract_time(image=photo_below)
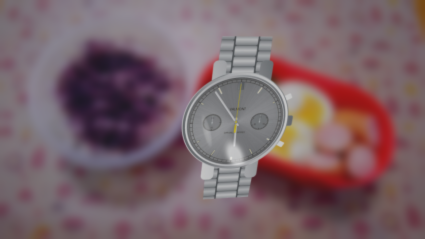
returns {"hour": 5, "minute": 54}
